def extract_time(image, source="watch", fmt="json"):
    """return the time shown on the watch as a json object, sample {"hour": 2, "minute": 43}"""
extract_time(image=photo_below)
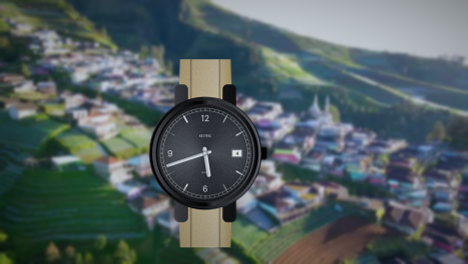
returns {"hour": 5, "minute": 42}
